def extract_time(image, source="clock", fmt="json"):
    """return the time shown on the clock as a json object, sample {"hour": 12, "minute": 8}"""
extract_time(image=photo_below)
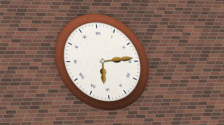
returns {"hour": 6, "minute": 14}
